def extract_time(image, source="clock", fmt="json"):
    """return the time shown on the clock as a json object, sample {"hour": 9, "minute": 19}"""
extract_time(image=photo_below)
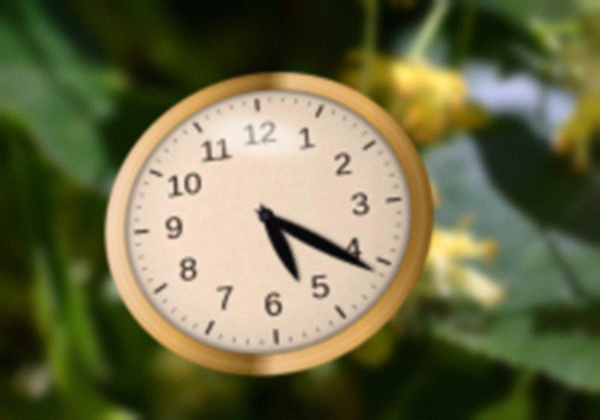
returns {"hour": 5, "minute": 21}
